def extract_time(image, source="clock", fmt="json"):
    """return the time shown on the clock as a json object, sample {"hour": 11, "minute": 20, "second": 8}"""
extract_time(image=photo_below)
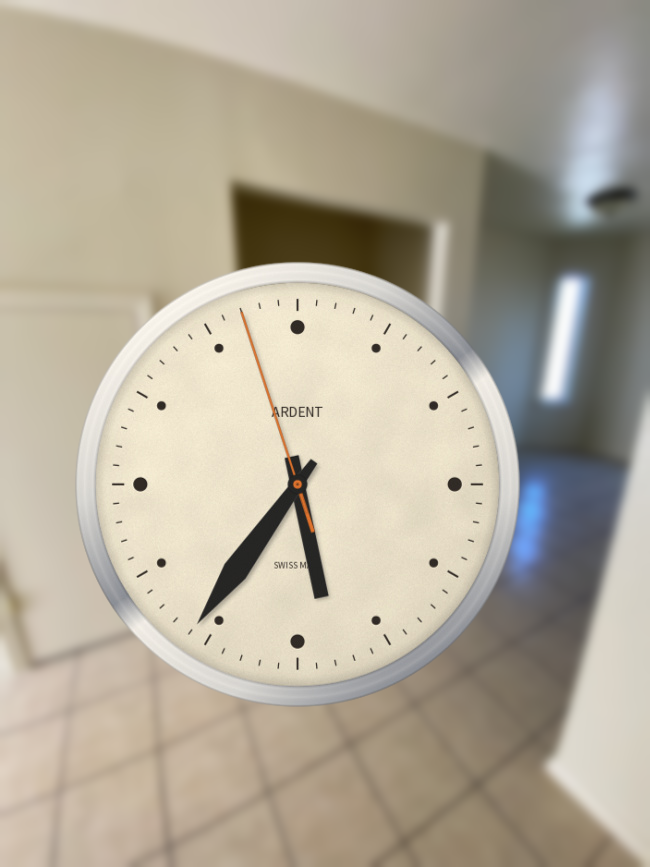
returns {"hour": 5, "minute": 35, "second": 57}
